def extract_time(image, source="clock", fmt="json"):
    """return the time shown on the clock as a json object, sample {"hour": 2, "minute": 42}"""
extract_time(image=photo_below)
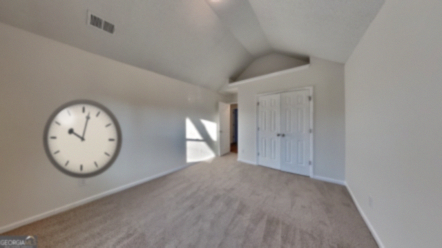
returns {"hour": 10, "minute": 2}
